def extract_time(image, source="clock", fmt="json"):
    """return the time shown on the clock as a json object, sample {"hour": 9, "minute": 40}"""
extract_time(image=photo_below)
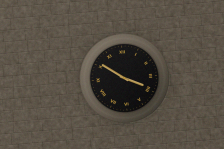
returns {"hour": 3, "minute": 51}
